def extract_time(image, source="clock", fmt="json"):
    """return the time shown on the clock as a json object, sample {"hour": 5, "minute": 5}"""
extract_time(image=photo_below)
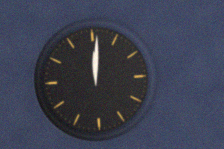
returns {"hour": 12, "minute": 1}
